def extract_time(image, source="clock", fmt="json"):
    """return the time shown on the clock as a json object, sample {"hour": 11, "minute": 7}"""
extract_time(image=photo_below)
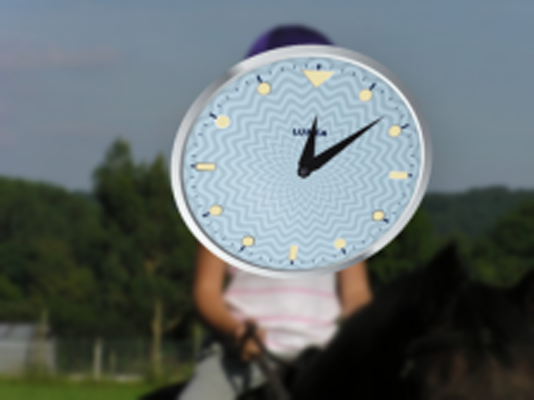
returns {"hour": 12, "minute": 8}
